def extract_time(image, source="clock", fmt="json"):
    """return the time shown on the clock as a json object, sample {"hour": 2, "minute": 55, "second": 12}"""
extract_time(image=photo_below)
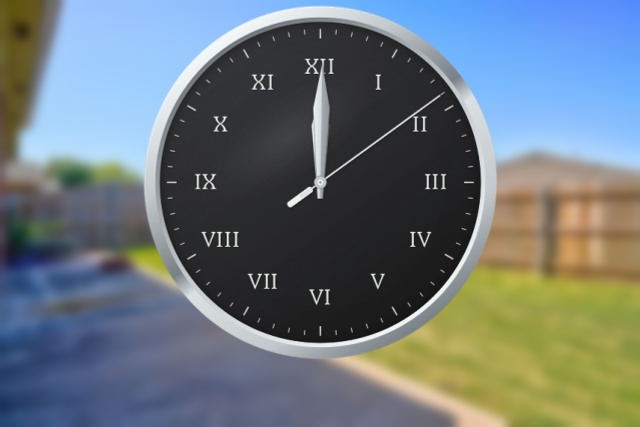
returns {"hour": 12, "minute": 0, "second": 9}
